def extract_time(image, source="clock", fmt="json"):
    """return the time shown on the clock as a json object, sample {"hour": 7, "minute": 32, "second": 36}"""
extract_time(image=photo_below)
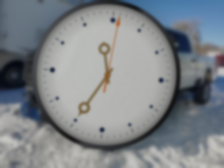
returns {"hour": 11, "minute": 35, "second": 1}
